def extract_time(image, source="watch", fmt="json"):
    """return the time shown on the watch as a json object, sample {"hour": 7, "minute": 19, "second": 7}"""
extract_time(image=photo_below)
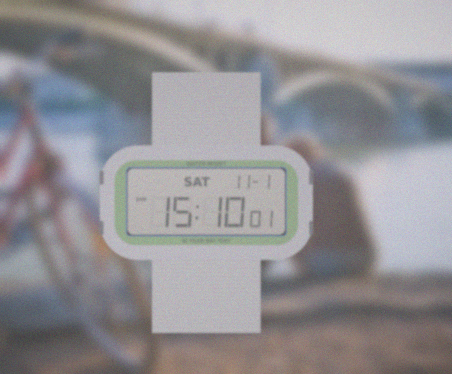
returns {"hour": 15, "minute": 10, "second": 1}
